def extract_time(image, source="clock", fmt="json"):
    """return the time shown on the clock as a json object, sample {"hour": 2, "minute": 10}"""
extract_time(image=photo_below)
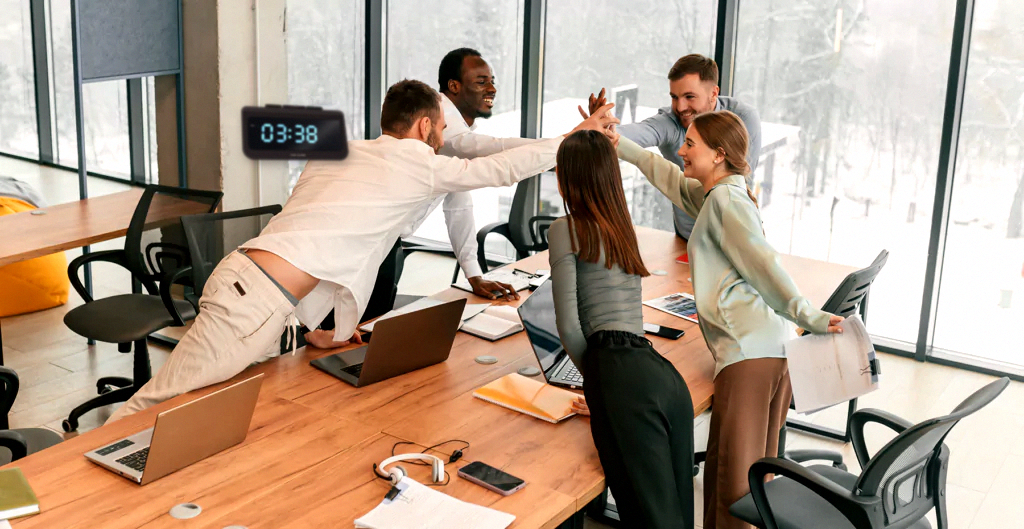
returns {"hour": 3, "minute": 38}
